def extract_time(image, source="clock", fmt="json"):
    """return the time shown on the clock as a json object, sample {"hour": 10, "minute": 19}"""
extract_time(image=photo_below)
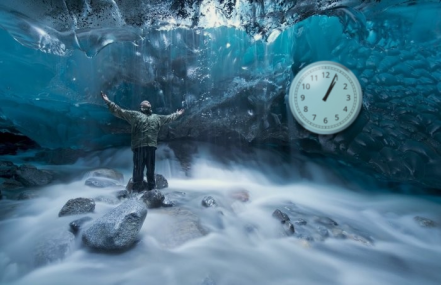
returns {"hour": 1, "minute": 4}
